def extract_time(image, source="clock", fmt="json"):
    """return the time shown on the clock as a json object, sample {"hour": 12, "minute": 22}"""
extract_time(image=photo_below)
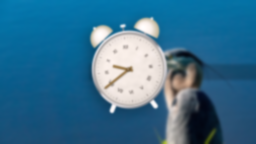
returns {"hour": 9, "minute": 40}
